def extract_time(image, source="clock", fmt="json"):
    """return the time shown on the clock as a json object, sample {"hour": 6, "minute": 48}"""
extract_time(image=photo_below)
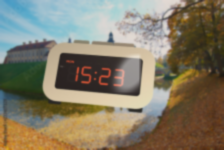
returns {"hour": 15, "minute": 23}
